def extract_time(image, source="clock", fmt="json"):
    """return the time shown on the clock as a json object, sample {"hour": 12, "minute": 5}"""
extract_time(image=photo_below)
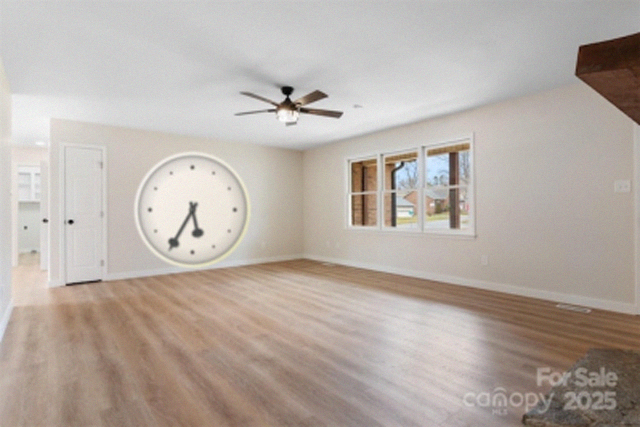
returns {"hour": 5, "minute": 35}
